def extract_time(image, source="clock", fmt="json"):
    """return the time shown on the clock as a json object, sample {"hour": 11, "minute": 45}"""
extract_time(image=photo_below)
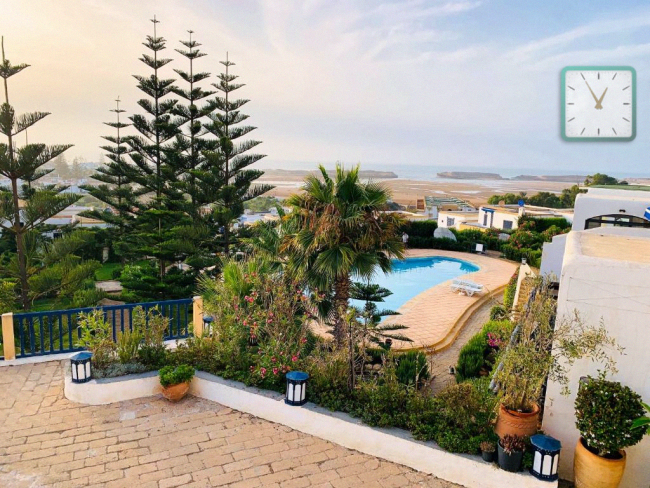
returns {"hour": 12, "minute": 55}
